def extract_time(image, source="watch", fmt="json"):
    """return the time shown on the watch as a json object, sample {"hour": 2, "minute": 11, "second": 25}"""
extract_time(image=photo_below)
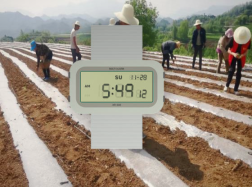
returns {"hour": 5, "minute": 49, "second": 12}
